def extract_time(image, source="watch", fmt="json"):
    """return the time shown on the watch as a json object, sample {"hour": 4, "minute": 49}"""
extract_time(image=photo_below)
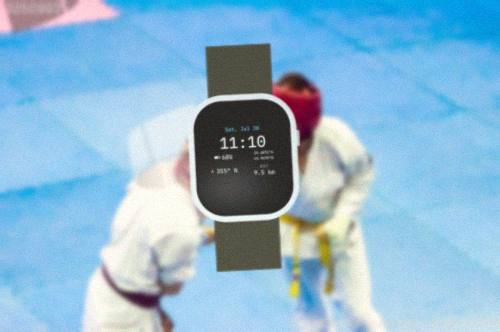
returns {"hour": 11, "minute": 10}
